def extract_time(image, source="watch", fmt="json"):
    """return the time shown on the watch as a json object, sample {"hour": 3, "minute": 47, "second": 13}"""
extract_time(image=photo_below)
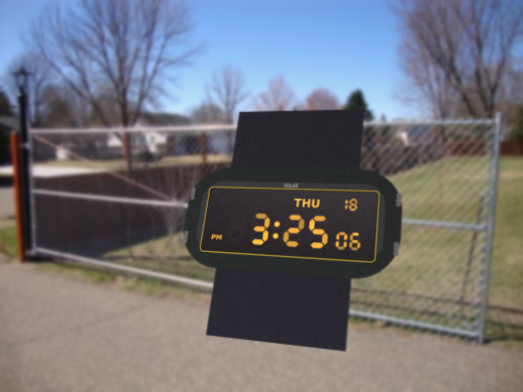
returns {"hour": 3, "minute": 25, "second": 6}
